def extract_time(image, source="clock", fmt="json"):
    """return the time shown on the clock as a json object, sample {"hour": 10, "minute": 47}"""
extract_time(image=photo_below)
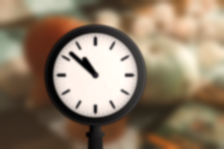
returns {"hour": 10, "minute": 52}
